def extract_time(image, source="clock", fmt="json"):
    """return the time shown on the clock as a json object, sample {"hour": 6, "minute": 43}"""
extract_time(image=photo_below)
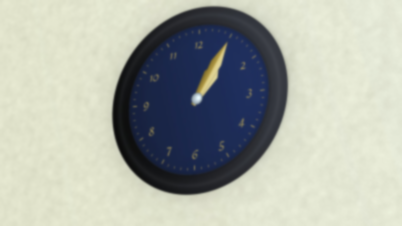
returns {"hour": 1, "minute": 5}
